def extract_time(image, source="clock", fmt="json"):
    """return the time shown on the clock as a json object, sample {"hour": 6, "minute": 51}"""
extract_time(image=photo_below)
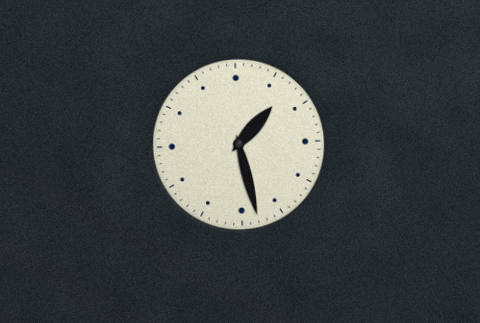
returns {"hour": 1, "minute": 28}
